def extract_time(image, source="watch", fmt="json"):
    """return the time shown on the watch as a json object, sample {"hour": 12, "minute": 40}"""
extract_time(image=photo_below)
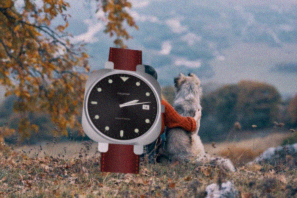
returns {"hour": 2, "minute": 13}
